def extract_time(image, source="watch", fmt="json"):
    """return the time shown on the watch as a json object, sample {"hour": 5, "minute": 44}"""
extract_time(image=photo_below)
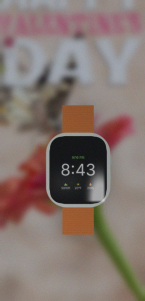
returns {"hour": 8, "minute": 43}
